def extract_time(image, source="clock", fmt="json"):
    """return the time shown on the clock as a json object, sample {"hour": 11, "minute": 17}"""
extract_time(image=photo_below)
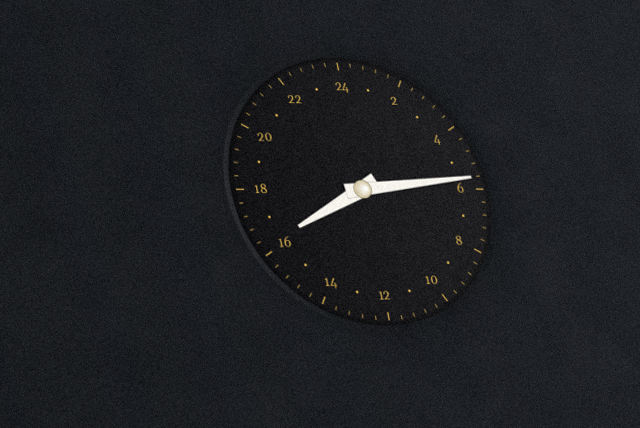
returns {"hour": 16, "minute": 14}
